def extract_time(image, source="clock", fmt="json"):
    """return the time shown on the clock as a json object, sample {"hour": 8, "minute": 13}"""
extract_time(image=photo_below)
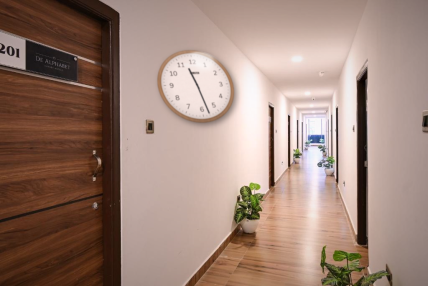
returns {"hour": 11, "minute": 28}
